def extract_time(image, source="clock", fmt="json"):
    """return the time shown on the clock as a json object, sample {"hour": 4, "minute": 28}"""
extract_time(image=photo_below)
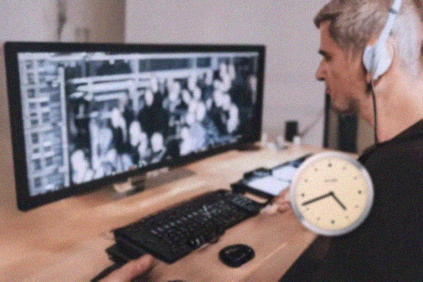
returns {"hour": 4, "minute": 42}
